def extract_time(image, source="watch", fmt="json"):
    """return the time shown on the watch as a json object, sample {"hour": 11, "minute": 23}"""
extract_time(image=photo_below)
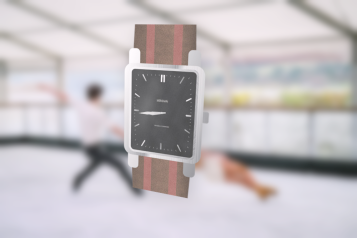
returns {"hour": 8, "minute": 44}
